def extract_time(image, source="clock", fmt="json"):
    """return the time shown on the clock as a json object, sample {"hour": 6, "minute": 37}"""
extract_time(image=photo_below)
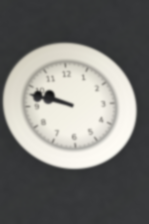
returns {"hour": 9, "minute": 48}
